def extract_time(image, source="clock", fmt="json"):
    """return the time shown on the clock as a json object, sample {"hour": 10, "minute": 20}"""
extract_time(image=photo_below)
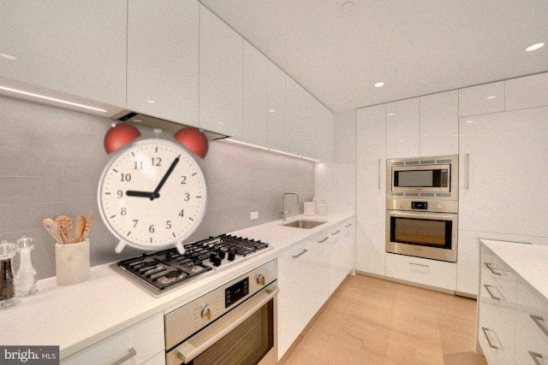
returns {"hour": 9, "minute": 5}
